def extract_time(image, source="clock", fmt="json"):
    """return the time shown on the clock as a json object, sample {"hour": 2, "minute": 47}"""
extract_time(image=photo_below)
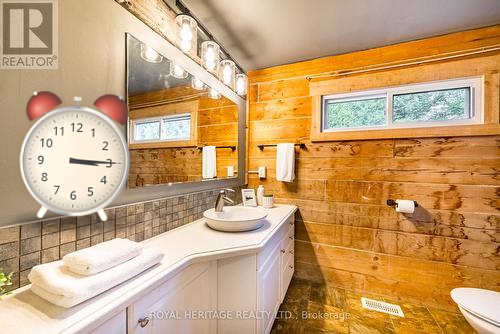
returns {"hour": 3, "minute": 15}
